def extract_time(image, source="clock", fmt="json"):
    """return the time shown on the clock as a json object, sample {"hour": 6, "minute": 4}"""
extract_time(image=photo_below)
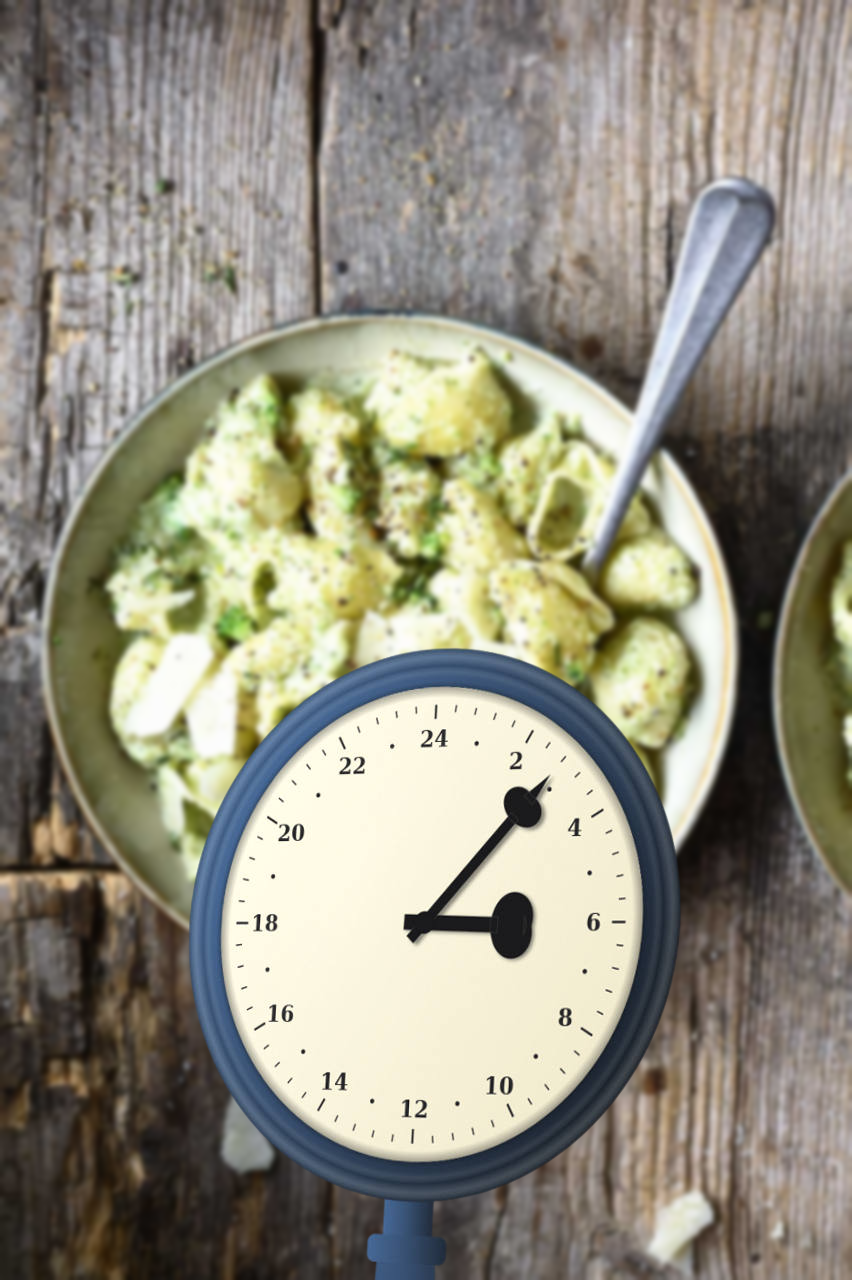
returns {"hour": 6, "minute": 7}
